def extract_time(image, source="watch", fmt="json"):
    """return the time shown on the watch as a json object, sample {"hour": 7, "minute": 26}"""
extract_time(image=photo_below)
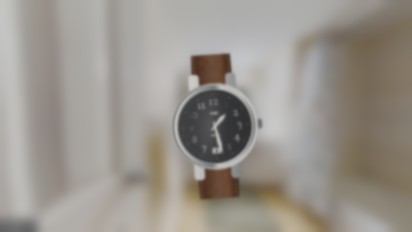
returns {"hour": 1, "minute": 28}
